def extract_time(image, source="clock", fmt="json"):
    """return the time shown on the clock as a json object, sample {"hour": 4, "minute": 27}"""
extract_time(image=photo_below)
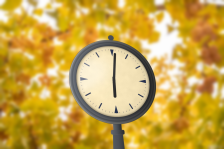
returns {"hour": 6, "minute": 1}
